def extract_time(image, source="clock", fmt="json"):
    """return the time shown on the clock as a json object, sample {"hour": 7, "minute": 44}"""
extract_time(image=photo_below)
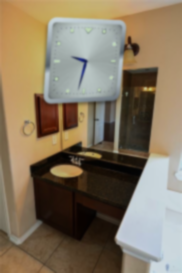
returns {"hour": 9, "minute": 32}
